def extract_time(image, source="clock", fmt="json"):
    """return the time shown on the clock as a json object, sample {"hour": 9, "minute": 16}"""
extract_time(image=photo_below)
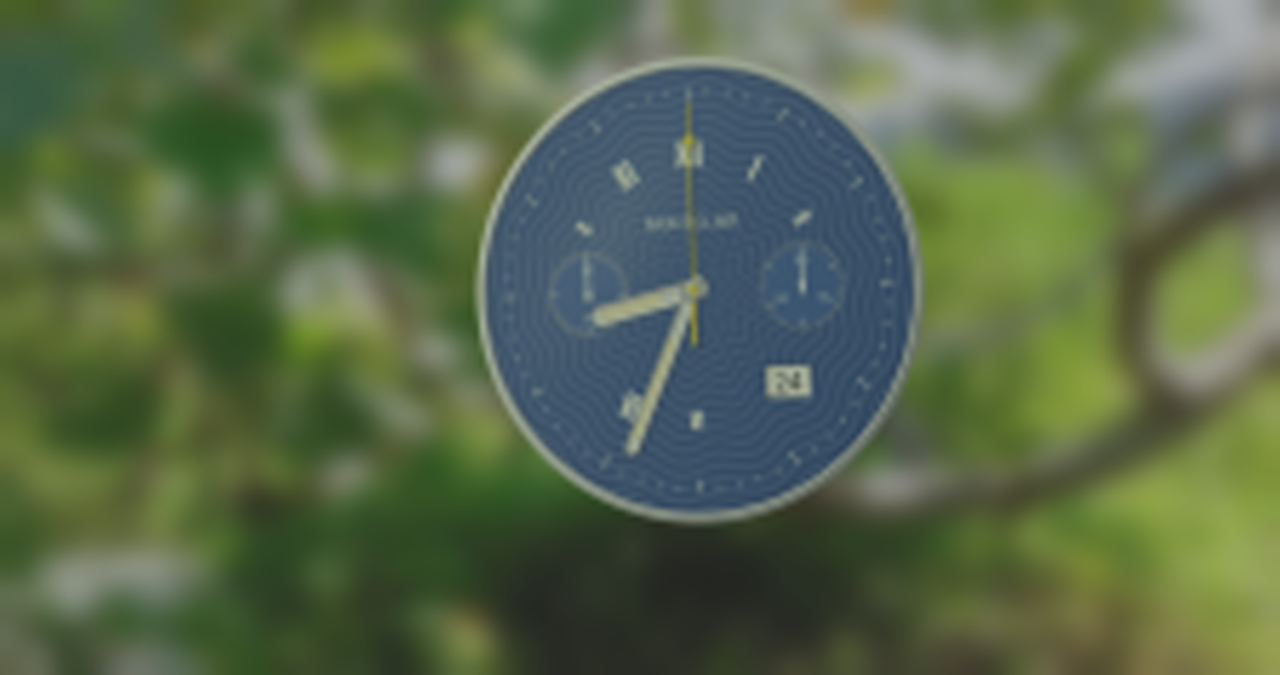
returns {"hour": 8, "minute": 34}
